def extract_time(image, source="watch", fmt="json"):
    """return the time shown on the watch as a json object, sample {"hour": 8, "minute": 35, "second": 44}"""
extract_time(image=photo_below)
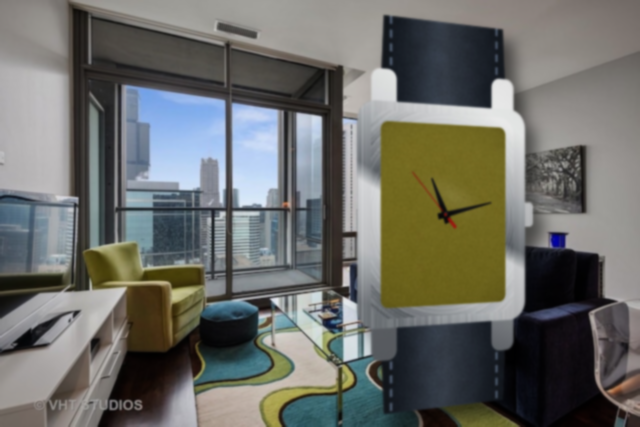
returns {"hour": 11, "minute": 12, "second": 53}
